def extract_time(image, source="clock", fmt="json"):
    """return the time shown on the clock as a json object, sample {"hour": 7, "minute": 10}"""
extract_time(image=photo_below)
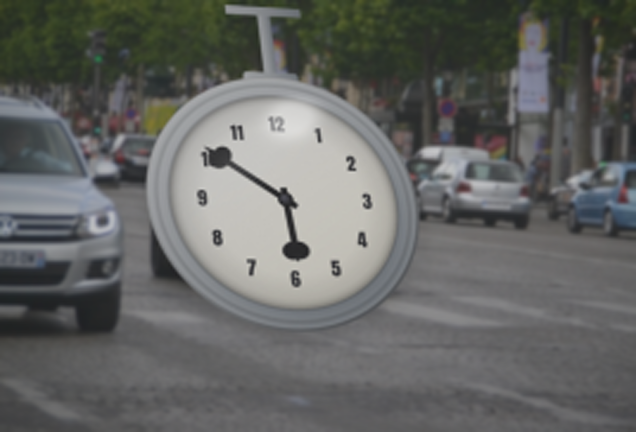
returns {"hour": 5, "minute": 51}
